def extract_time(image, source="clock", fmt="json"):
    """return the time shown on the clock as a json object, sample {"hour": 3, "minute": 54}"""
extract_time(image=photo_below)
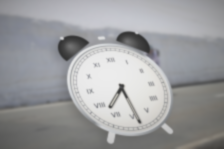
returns {"hour": 7, "minute": 29}
